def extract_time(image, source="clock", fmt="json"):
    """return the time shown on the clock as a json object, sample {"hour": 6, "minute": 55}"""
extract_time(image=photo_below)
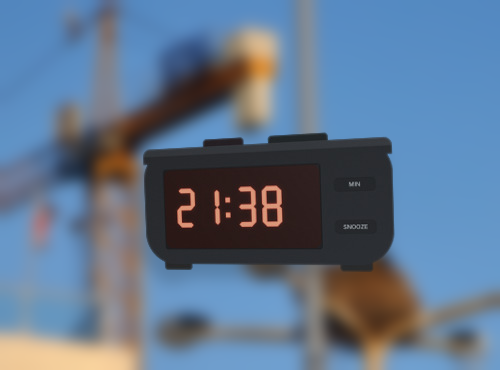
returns {"hour": 21, "minute": 38}
